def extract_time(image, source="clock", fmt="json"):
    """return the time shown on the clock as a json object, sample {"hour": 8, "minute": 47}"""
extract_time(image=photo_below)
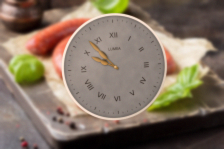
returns {"hour": 9, "minute": 53}
